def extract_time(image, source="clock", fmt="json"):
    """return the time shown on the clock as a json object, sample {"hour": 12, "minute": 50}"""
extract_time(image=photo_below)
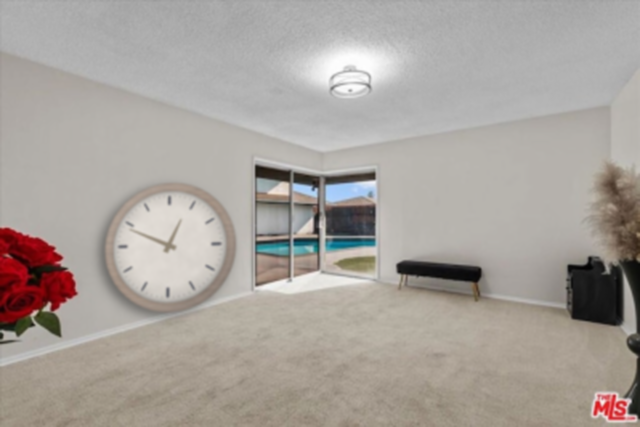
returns {"hour": 12, "minute": 49}
